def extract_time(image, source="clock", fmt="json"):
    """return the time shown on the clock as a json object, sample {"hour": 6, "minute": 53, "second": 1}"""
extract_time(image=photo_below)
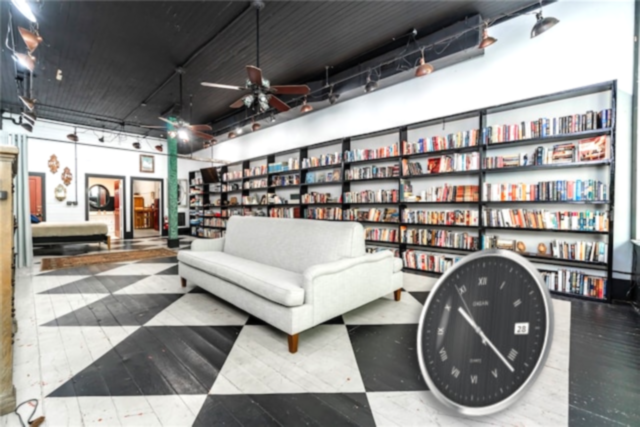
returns {"hour": 10, "minute": 21, "second": 54}
